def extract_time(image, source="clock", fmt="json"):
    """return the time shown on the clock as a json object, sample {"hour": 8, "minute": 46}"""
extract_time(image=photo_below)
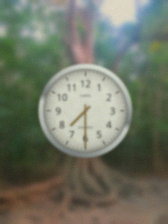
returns {"hour": 7, "minute": 30}
